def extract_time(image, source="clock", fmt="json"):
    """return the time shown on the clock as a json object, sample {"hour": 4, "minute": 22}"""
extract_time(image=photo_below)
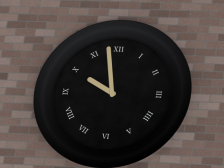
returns {"hour": 9, "minute": 58}
